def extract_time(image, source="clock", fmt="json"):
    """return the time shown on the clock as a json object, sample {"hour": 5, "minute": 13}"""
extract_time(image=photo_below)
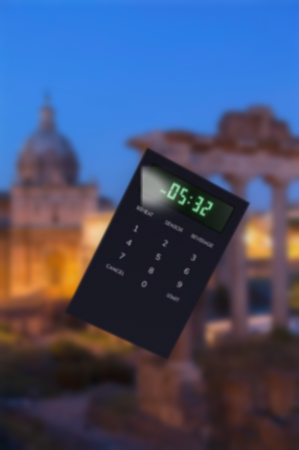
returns {"hour": 5, "minute": 32}
